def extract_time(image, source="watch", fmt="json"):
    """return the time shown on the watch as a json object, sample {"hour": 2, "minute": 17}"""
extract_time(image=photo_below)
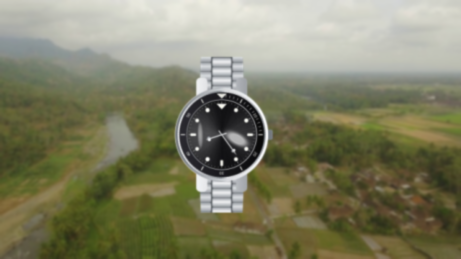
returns {"hour": 8, "minute": 24}
